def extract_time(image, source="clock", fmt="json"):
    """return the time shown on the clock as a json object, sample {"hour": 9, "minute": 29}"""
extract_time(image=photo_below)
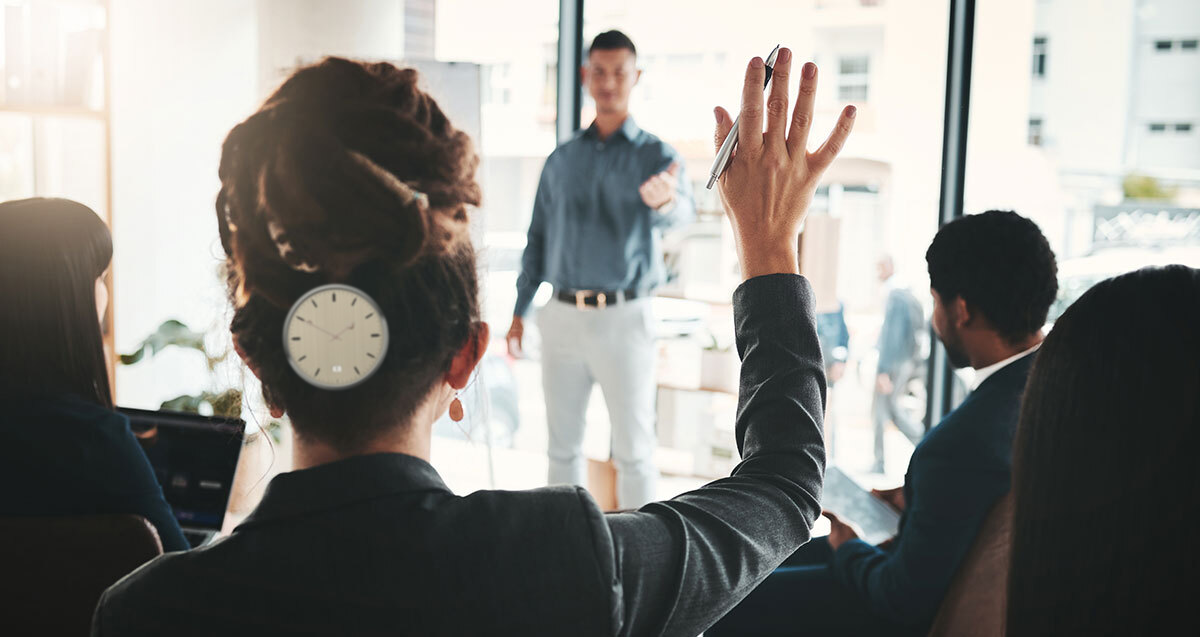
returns {"hour": 1, "minute": 50}
